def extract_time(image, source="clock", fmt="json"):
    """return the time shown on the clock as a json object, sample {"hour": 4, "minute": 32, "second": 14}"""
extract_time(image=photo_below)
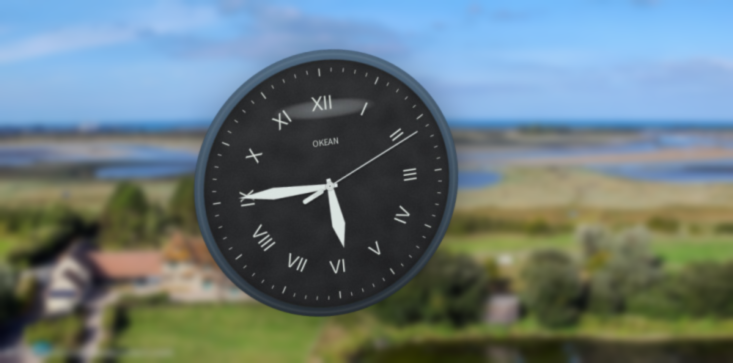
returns {"hour": 5, "minute": 45, "second": 11}
